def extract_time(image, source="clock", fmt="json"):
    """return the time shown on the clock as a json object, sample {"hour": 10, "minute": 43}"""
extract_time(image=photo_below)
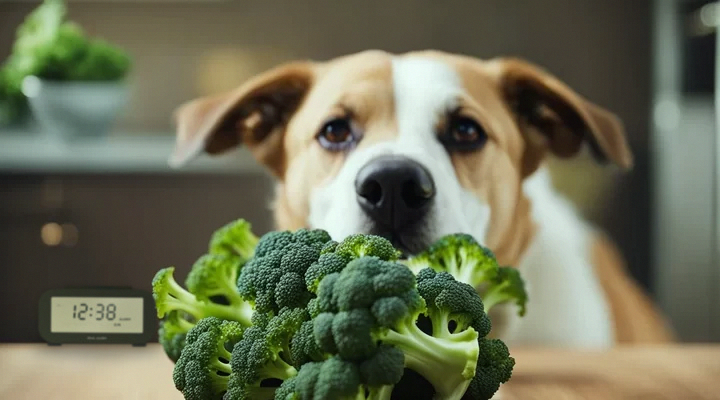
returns {"hour": 12, "minute": 38}
